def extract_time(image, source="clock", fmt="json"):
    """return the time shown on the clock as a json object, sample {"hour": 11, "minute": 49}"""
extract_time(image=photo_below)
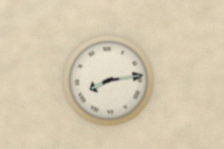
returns {"hour": 8, "minute": 14}
